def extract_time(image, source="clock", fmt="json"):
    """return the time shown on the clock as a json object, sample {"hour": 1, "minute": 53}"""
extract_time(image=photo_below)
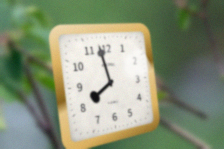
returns {"hour": 7, "minute": 58}
